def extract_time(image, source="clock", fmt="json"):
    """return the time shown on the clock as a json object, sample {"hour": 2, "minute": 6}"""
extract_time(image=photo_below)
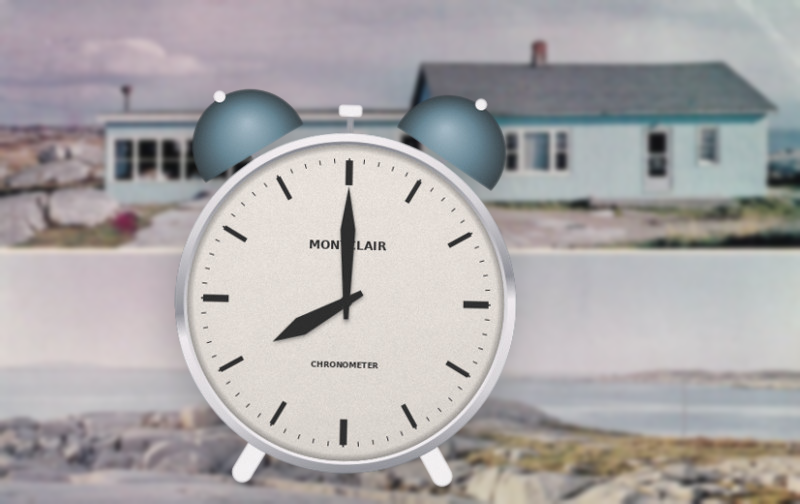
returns {"hour": 8, "minute": 0}
